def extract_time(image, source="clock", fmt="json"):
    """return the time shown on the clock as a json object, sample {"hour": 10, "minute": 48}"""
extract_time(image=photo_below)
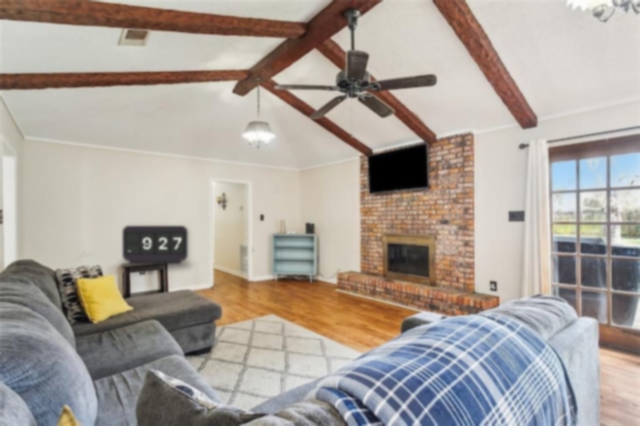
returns {"hour": 9, "minute": 27}
